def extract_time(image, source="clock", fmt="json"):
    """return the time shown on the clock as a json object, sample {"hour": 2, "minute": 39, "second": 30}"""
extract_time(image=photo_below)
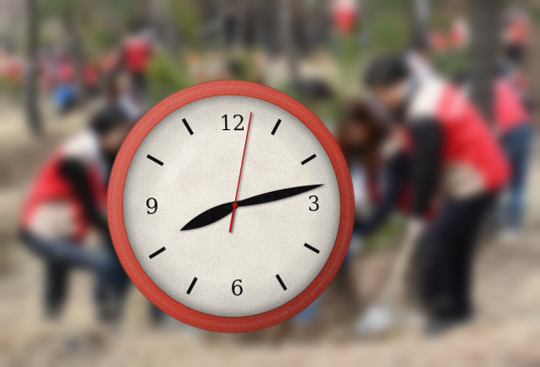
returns {"hour": 8, "minute": 13, "second": 2}
